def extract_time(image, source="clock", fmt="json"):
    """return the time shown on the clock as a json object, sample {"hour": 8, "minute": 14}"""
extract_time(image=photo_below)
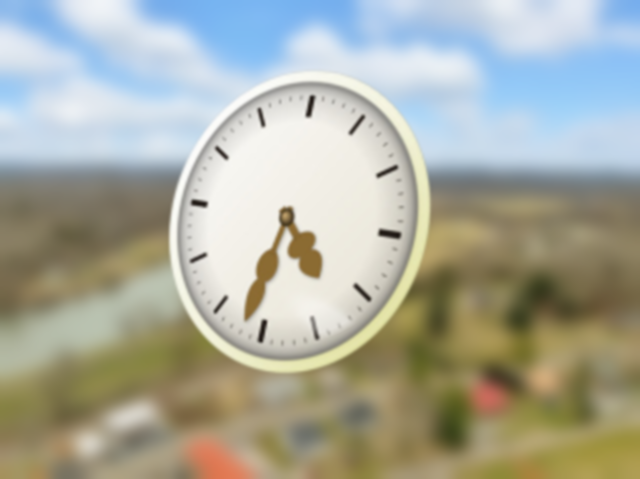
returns {"hour": 4, "minute": 32}
